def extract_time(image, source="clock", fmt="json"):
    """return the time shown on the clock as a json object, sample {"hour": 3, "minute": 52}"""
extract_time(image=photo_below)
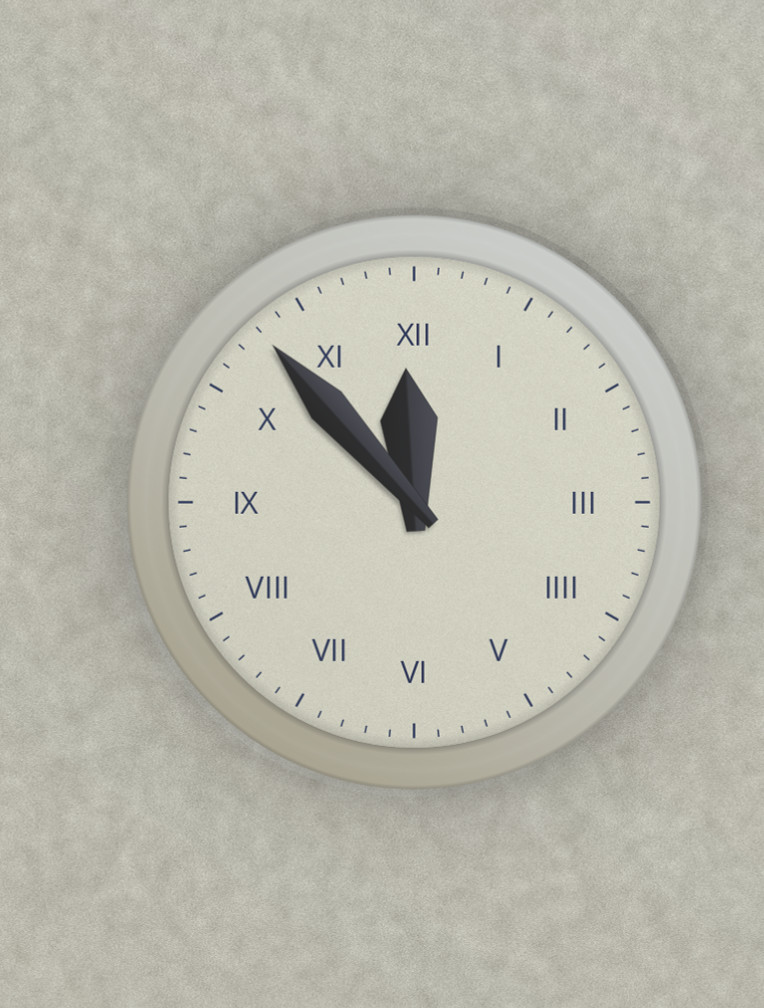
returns {"hour": 11, "minute": 53}
